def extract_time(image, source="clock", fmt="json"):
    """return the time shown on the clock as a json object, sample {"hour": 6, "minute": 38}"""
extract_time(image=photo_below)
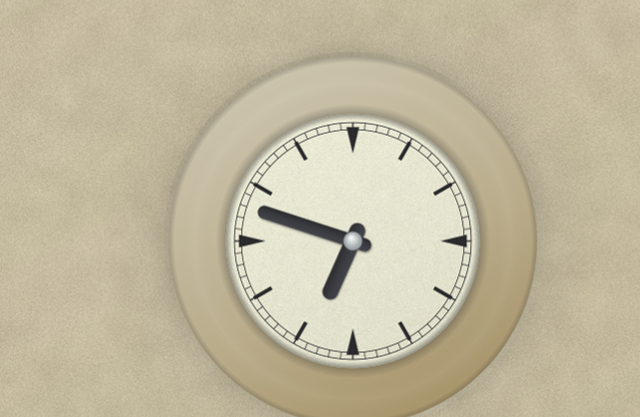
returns {"hour": 6, "minute": 48}
